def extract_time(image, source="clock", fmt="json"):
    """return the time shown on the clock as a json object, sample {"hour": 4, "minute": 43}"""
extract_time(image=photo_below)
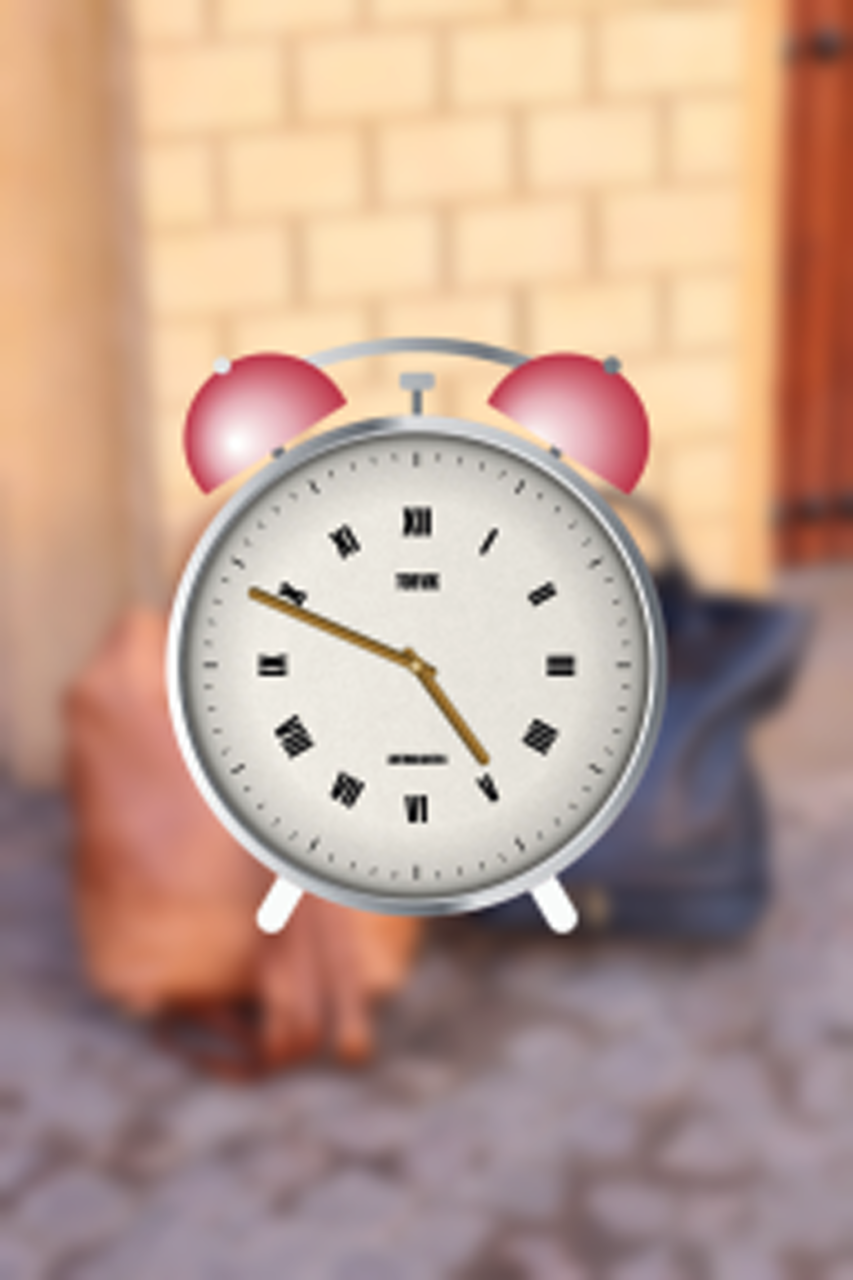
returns {"hour": 4, "minute": 49}
